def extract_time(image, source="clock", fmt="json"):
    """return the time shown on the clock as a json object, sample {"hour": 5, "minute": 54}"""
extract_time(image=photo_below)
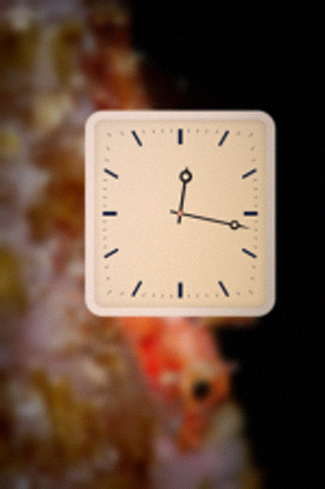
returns {"hour": 12, "minute": 17}
